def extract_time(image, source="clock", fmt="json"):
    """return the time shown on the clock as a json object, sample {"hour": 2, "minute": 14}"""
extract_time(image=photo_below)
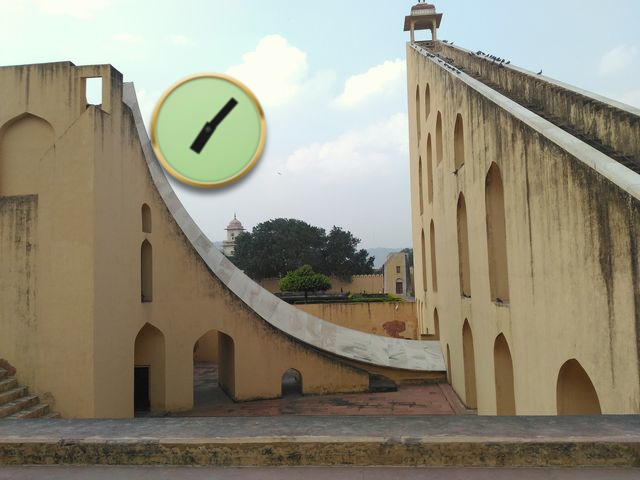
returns {"hour": 7, "minute": 7}
